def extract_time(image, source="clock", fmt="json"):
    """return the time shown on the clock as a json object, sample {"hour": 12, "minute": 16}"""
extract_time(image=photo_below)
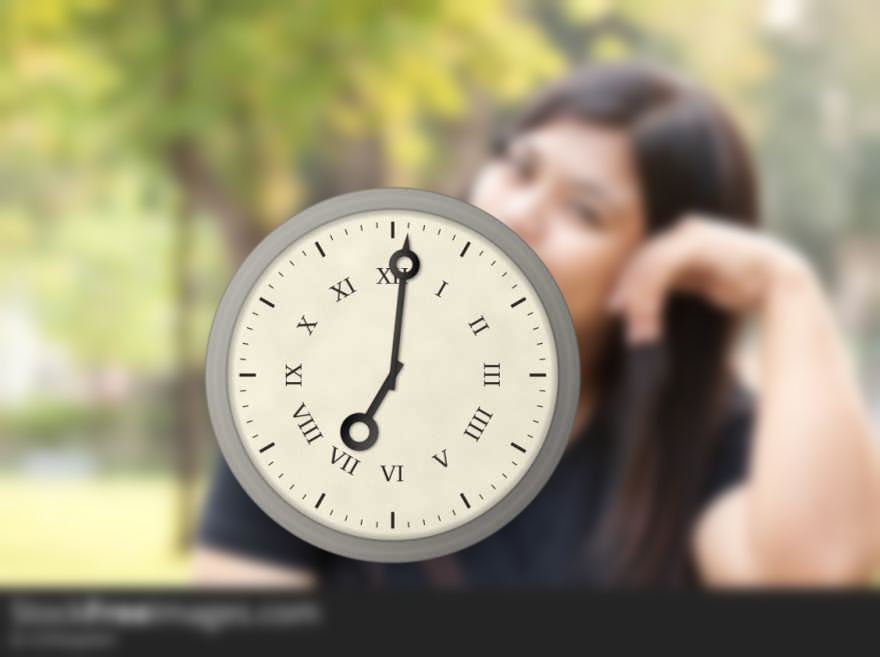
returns {"hour": 7, "minute": 1}
